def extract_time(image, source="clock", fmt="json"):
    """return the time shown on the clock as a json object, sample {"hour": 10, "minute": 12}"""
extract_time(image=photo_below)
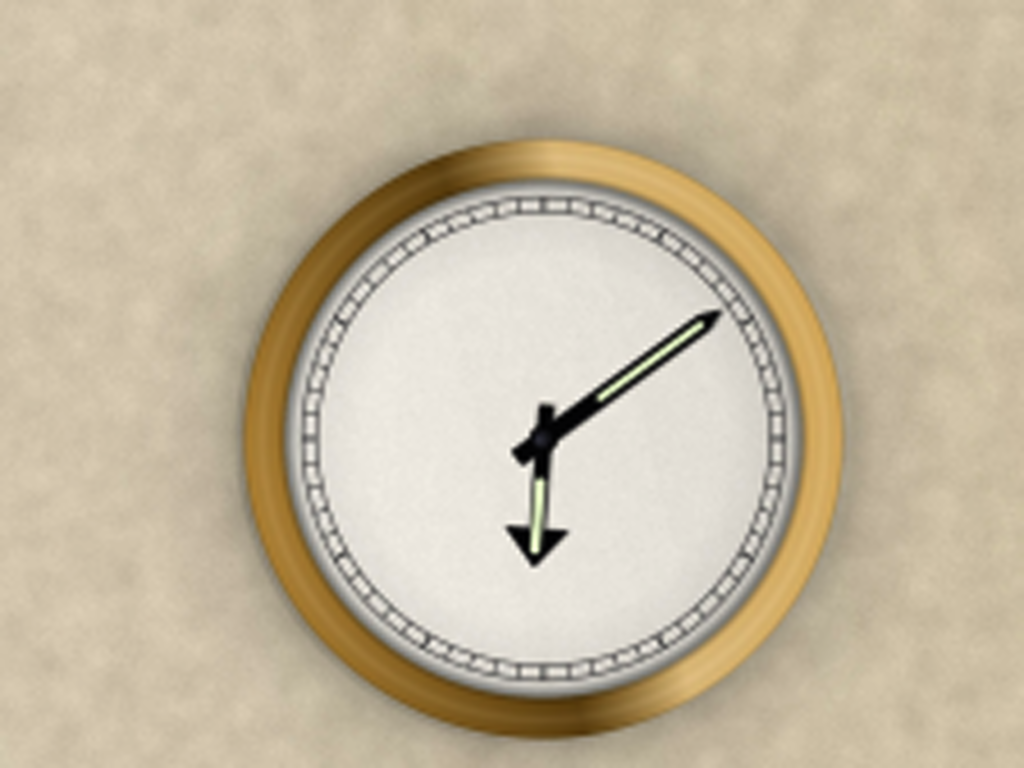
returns {"hour": 6, "minute": 9}
